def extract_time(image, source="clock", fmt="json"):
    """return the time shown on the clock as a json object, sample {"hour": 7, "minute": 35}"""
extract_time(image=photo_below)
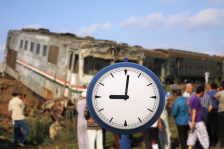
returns {"hour": 9, "minute": 1}
